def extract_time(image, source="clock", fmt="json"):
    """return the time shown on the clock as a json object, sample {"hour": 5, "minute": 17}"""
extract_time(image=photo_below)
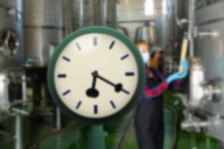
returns {"hour": 6, "minute": 20}
